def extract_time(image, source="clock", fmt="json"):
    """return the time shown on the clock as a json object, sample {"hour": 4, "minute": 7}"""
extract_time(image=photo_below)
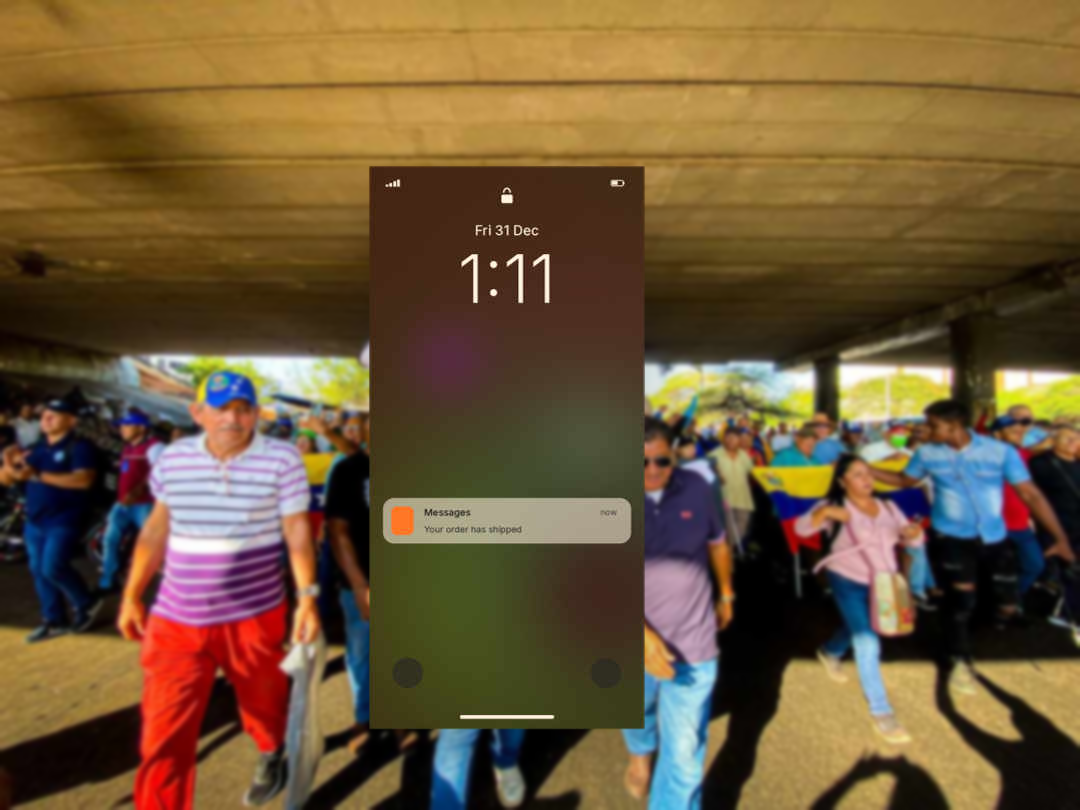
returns {"hour": 1, "minute": 11}
